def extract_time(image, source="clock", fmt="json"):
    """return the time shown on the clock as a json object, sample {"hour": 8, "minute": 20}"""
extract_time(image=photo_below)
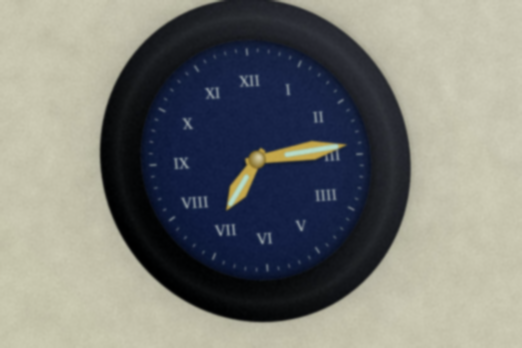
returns {"hour": 7, "minute": 14}
